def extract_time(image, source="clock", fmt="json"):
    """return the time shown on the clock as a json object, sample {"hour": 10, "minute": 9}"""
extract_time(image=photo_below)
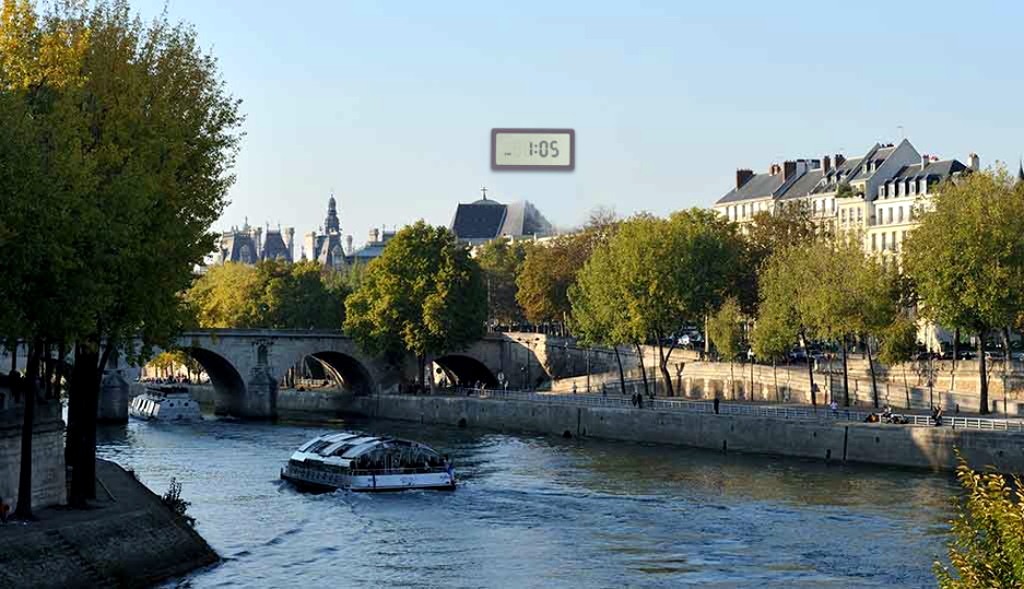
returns {"hour": 1, "minute": 5}
